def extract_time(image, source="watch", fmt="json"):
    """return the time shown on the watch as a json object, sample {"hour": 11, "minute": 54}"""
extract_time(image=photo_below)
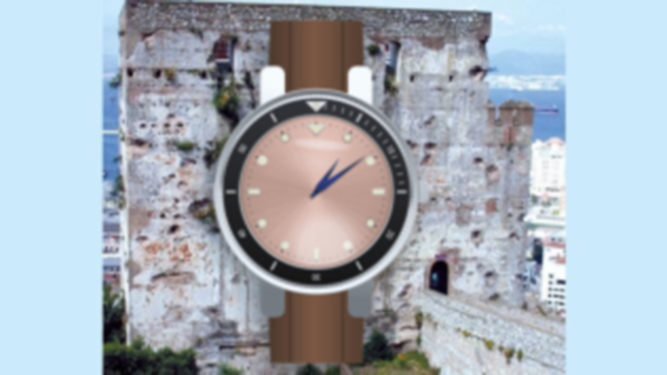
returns {"hour": 1, "minute": 9}
